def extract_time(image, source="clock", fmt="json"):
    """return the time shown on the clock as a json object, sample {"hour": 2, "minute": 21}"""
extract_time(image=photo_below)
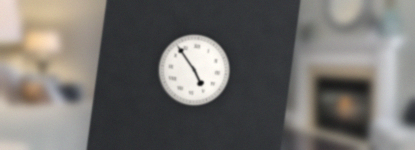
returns {"hour": 4, "minute": 53}
